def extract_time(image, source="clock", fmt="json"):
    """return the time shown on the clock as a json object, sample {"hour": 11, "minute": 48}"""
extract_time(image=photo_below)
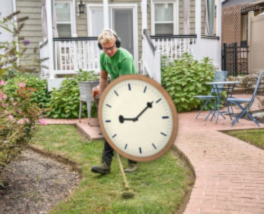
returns {"hour": 9, "minute": 9}
